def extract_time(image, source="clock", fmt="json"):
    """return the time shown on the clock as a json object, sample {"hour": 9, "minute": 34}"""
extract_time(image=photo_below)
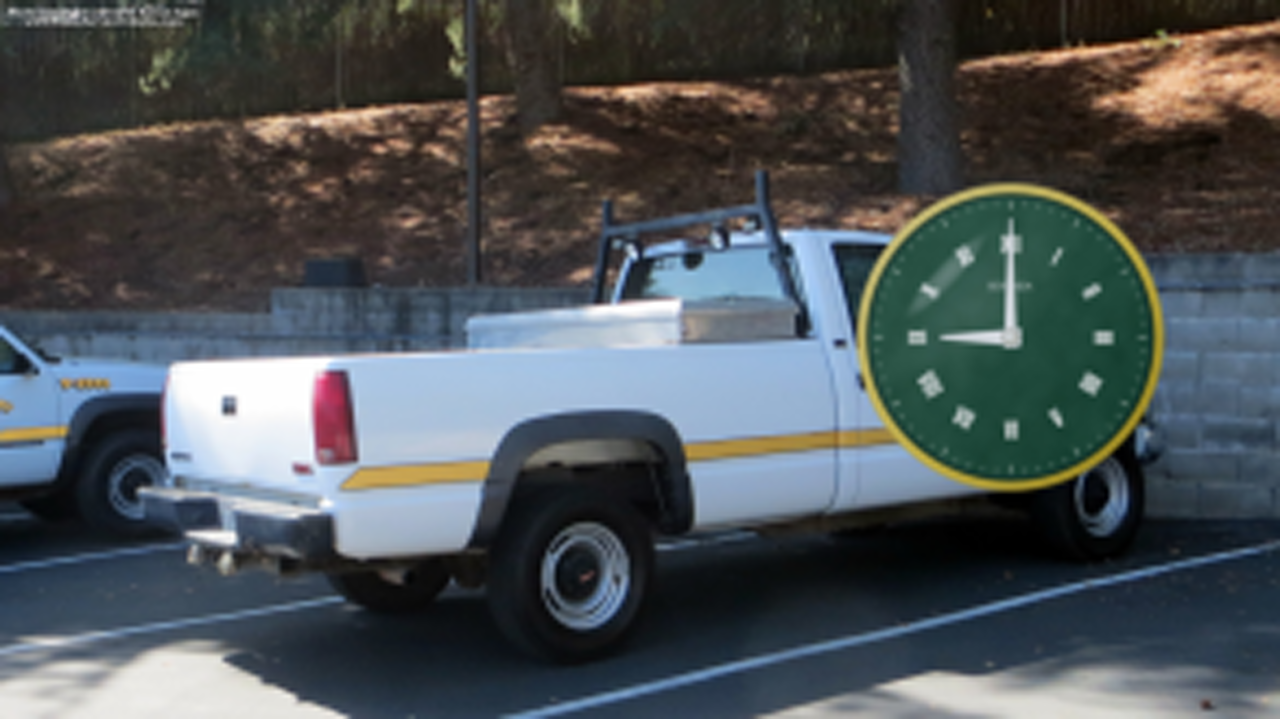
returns {"hour": 9, "minute": 0}
